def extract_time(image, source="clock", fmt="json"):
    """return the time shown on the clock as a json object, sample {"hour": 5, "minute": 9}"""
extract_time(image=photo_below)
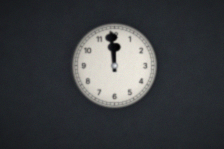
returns {"hour": 11, "minute": 59}
